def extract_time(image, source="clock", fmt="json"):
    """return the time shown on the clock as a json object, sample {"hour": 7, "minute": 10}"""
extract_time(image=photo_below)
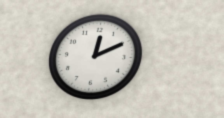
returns {"hour": 12, "minute": 10}
